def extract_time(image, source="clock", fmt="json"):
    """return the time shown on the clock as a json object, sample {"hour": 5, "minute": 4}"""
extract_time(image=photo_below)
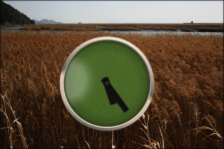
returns {"hour": 5, "minute": 24}
